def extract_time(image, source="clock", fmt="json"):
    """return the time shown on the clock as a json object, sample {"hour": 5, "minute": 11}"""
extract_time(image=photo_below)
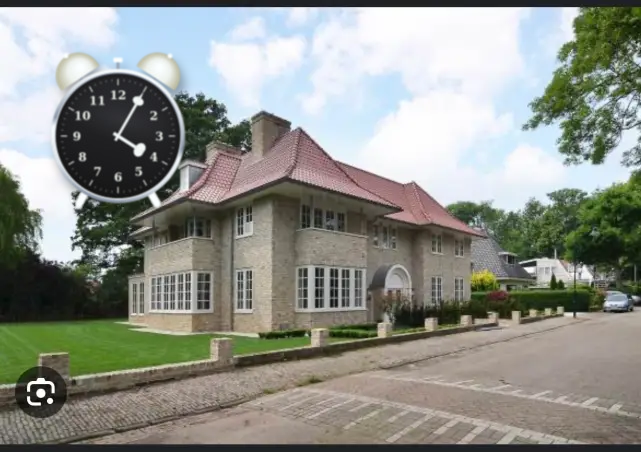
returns {"hour": 4, "minute": 5}
